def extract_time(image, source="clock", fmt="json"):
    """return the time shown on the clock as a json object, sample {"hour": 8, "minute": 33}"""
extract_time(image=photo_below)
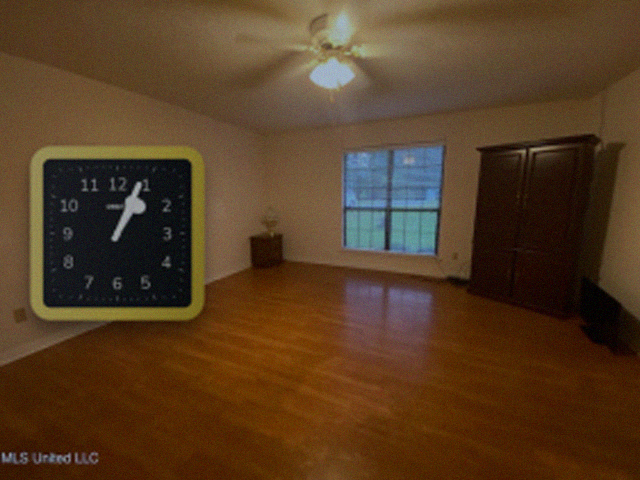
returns {"hour": 1, "minute": 4}
